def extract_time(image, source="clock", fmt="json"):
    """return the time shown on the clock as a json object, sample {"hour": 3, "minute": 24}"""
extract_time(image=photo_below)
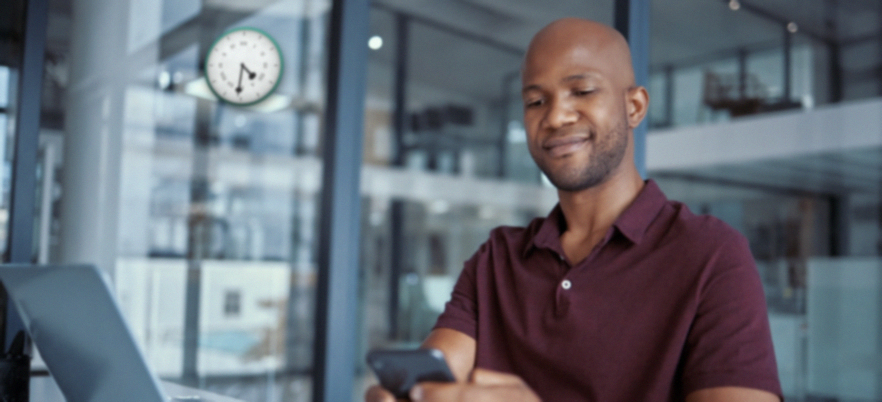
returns {"hour": 4, "minute": 31}
